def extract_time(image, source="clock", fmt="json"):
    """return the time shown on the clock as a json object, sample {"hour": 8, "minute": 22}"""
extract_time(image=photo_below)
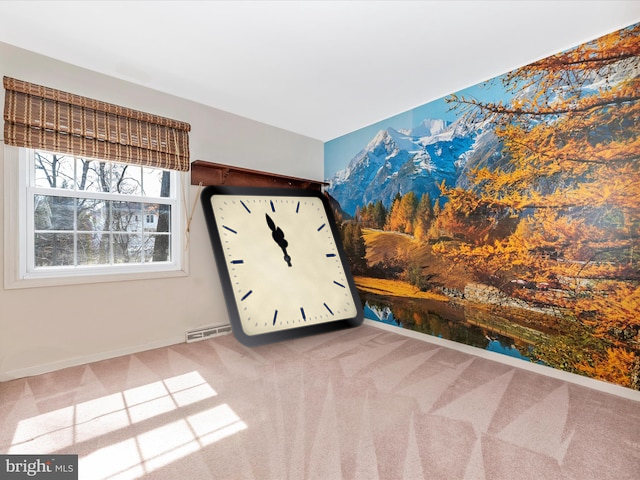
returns {"hour": 11, "minute": 58}
